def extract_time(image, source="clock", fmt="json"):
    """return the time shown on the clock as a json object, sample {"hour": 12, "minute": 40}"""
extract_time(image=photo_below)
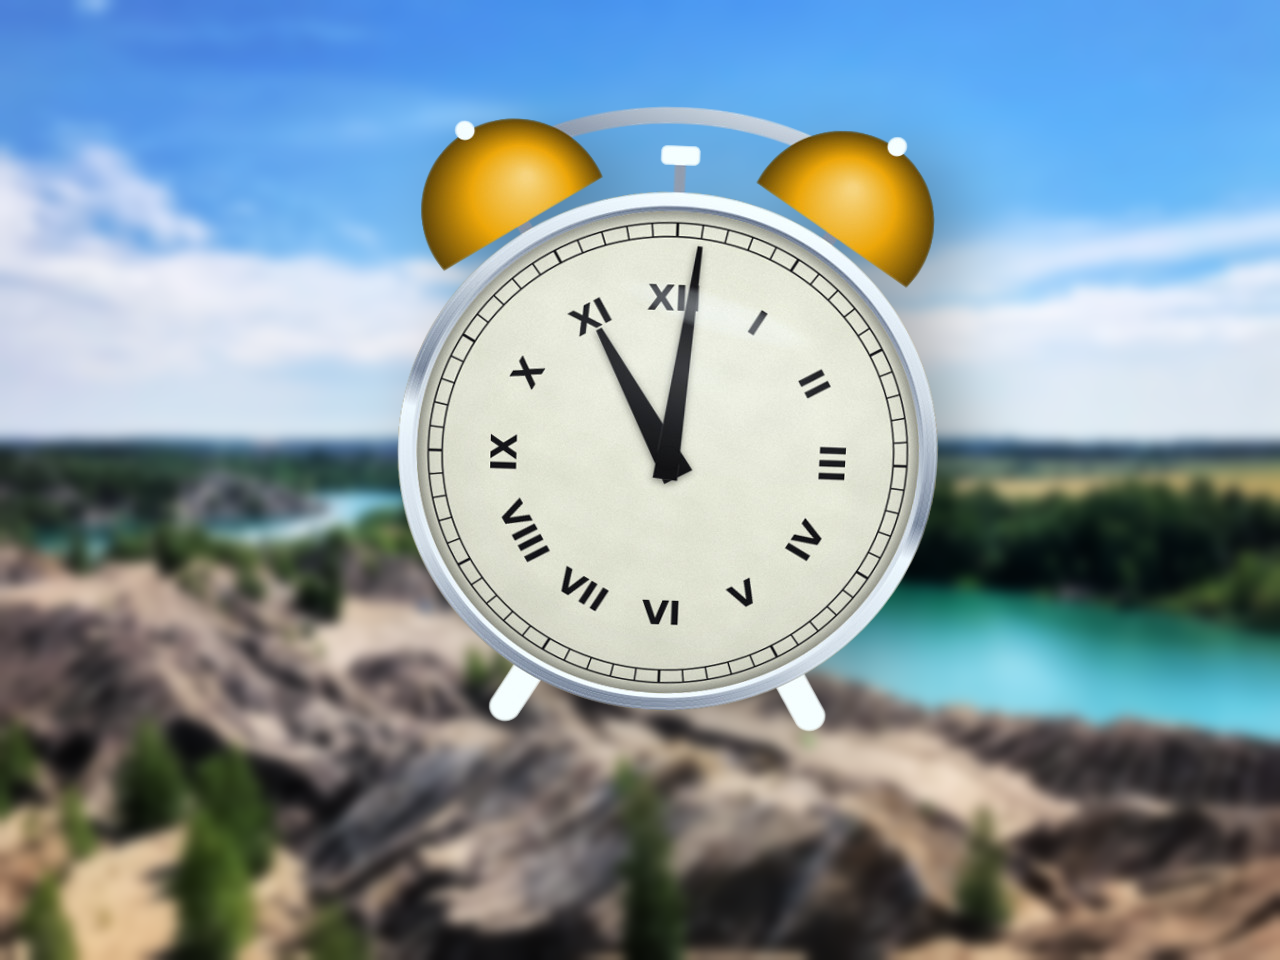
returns {"hour": 11, "minute": 1}
